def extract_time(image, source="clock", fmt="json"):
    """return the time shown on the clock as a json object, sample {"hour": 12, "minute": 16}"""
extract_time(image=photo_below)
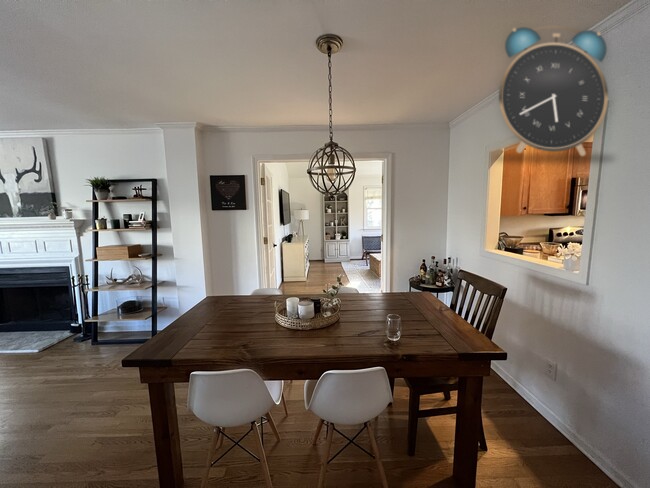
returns {"hour": 5, "minute": 40}
